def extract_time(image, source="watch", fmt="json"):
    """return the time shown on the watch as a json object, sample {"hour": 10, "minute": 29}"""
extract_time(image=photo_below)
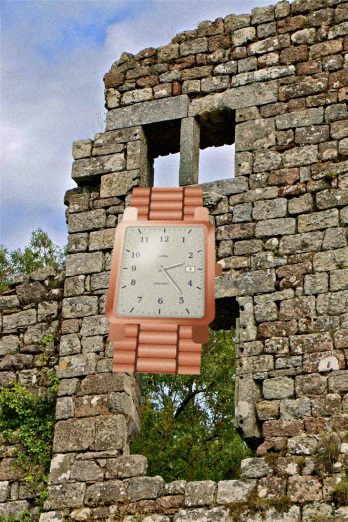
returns {"hour": 2, "minute": 24}
